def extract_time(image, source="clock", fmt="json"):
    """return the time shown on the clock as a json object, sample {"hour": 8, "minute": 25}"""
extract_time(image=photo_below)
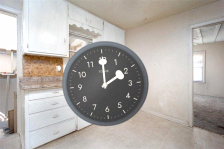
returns {"hour": 2, "minute": 0}
